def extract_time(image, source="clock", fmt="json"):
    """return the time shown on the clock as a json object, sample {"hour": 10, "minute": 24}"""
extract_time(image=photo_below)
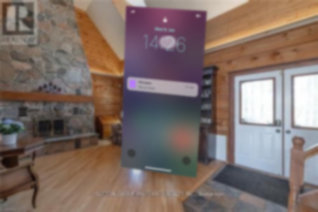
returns {"hour": 14, "minute": 26}
